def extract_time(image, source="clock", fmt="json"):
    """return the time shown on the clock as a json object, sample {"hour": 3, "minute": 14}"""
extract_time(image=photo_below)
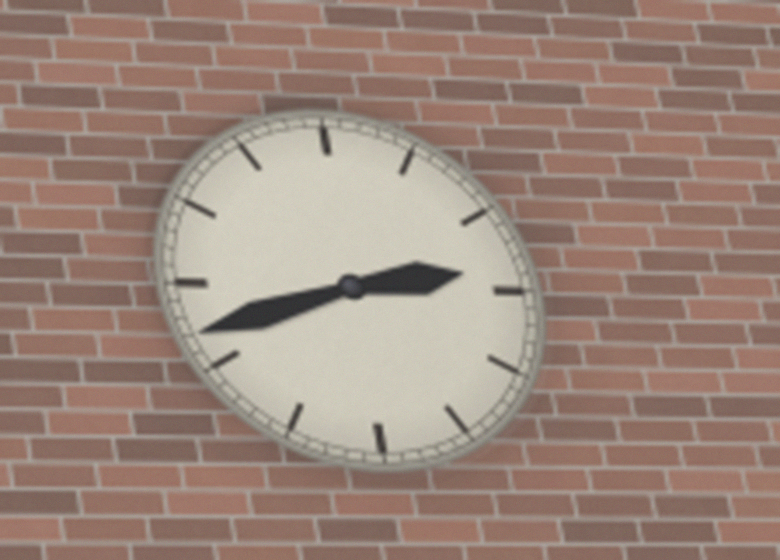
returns {"hour": 2, "minute": 42}
